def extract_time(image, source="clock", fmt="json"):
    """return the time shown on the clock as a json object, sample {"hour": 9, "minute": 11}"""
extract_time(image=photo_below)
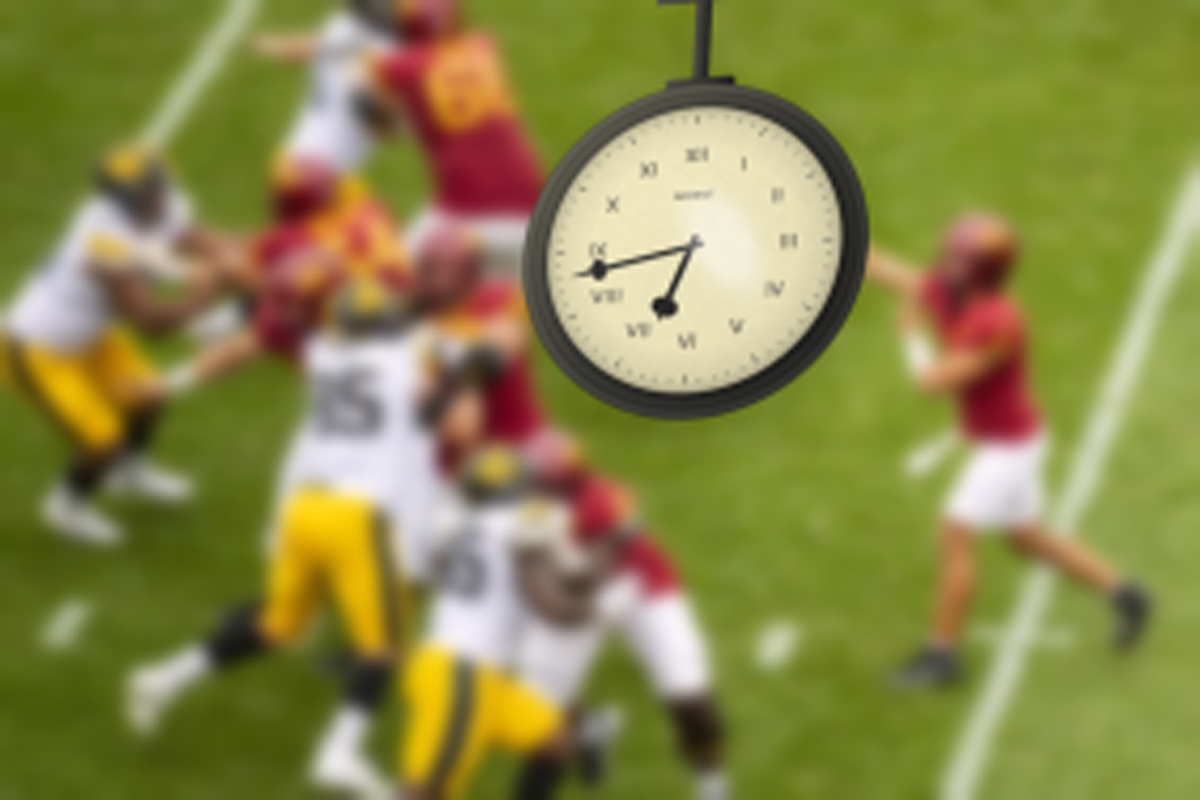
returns {"hour": 6, "minute": 43}
